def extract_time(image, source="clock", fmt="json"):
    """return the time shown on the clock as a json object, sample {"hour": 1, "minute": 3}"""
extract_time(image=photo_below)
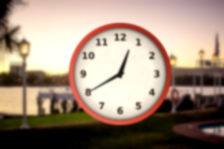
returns {"hour": 12, "minute": 40}
